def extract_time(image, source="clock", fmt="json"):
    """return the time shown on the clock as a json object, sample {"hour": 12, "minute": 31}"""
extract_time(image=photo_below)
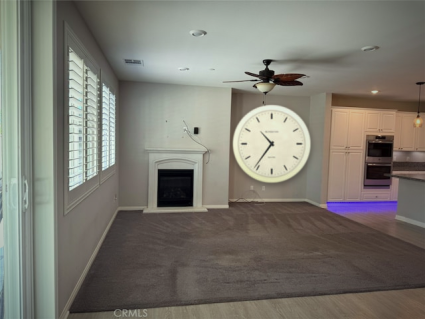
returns {"hour": 10, "minute": 36}
